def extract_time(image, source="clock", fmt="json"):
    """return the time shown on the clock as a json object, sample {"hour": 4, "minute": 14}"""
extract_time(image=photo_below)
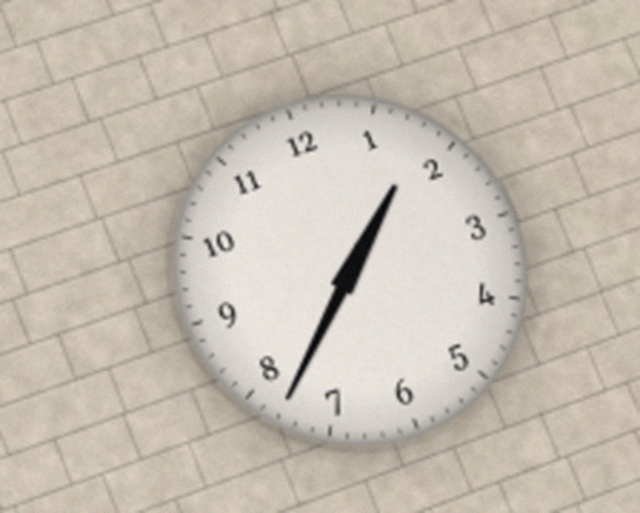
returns {"hour": 1, "minute": 38}
